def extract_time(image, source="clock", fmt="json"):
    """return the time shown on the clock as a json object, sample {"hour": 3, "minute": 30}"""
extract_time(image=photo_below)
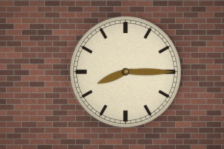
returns {"hour": 8, "minute": 15}
